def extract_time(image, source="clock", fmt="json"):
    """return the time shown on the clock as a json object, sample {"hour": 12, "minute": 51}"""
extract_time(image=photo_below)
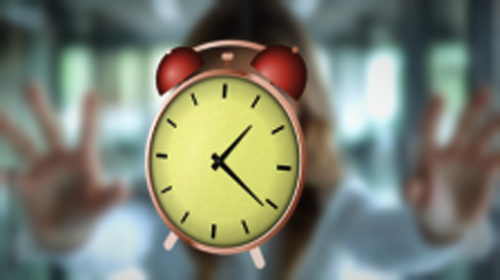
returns {"hour": 1, "minute": 21}
